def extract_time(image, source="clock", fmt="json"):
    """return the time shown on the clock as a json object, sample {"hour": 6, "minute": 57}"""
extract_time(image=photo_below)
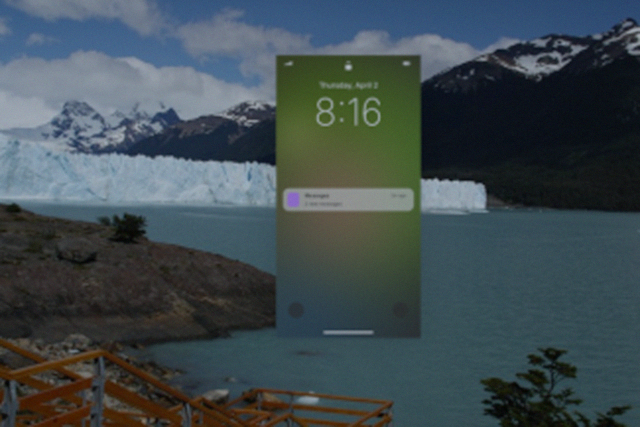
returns {"hour": 8, "minute": 16}
